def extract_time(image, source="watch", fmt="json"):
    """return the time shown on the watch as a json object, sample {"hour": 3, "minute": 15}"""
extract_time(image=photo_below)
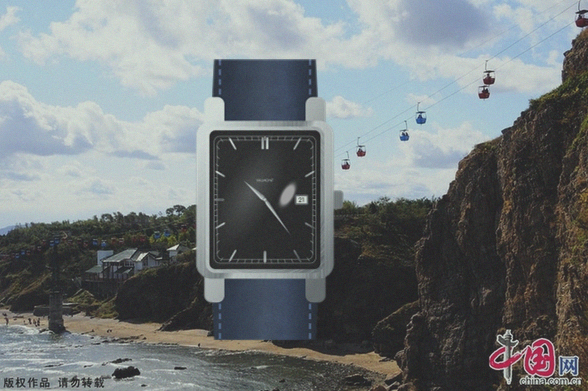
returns {"hour": 10, "minute": 24}
